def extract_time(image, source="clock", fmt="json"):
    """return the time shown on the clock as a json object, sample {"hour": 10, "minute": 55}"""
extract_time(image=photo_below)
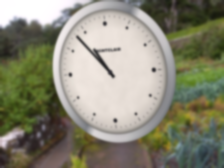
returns {"hour": 10, "minute": 53}
